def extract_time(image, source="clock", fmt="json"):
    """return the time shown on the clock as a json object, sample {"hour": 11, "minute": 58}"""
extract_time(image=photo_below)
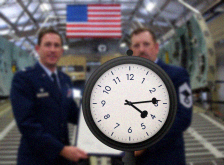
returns {"hour": 4, "minute": 14}
